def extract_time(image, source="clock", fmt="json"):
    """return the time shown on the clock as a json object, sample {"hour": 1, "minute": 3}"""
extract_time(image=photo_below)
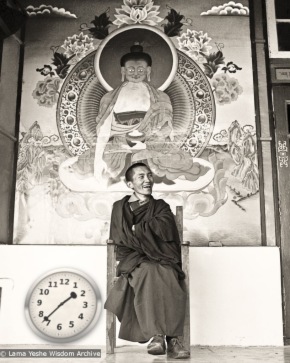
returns {"hour": 1, "minute": 37}
